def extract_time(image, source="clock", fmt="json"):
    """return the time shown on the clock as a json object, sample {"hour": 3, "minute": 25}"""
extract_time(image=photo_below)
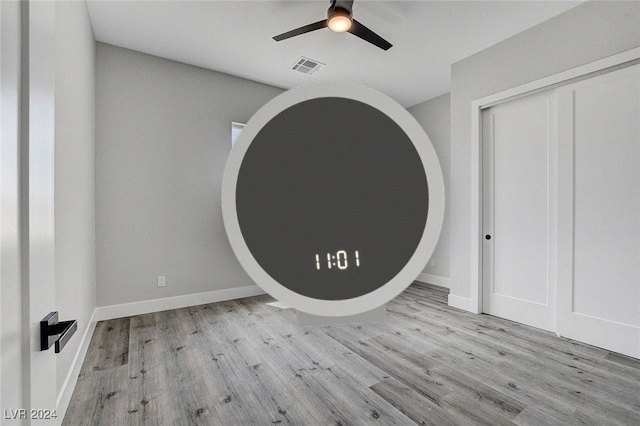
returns {"hour": 11, "minute": 1}
